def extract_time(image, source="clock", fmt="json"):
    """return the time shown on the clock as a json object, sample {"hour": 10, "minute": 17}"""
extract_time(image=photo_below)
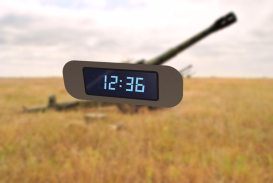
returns {"hour": 12, "minute": 36}
